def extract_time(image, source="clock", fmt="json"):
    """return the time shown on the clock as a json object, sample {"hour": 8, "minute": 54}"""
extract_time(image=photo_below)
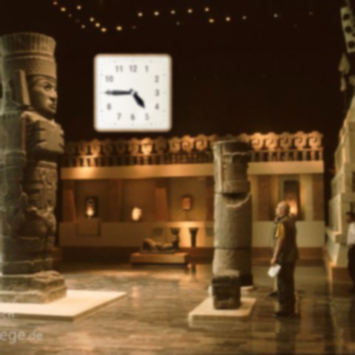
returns {"hour": 4, "minute": 45}
